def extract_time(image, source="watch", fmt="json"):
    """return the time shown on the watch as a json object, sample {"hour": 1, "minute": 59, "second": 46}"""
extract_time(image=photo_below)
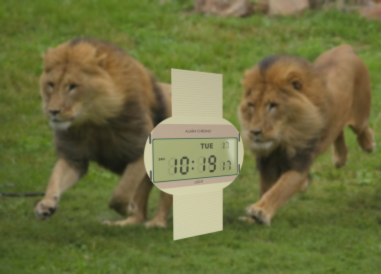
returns {"hour": 10, "minute": 19, "second": 17}
